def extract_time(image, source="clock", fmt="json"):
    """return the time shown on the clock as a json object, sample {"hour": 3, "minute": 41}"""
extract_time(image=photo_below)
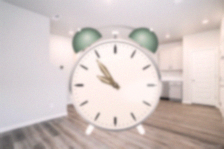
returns {"hour": 9, "minute": 54}
